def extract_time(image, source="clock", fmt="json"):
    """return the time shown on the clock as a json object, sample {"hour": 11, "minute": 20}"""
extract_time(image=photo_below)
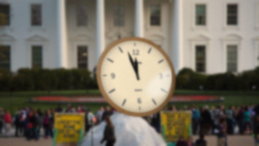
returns {"hour": 11, "minute": 57}
